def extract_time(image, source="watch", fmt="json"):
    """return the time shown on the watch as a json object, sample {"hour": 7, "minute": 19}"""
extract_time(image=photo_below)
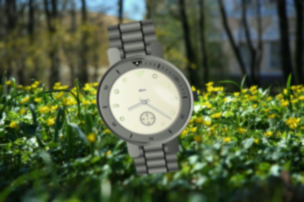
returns {"hour": 8, "minute": 22}
